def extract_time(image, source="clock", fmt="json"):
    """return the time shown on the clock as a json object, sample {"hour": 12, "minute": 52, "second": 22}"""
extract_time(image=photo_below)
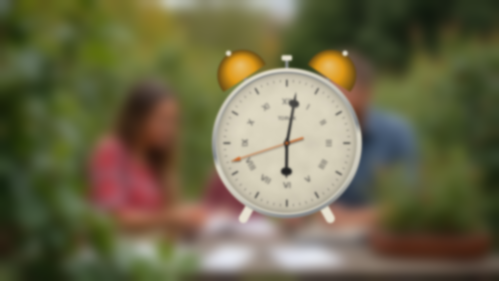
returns {"hour": 6, "minute": 1, "second": 42}
